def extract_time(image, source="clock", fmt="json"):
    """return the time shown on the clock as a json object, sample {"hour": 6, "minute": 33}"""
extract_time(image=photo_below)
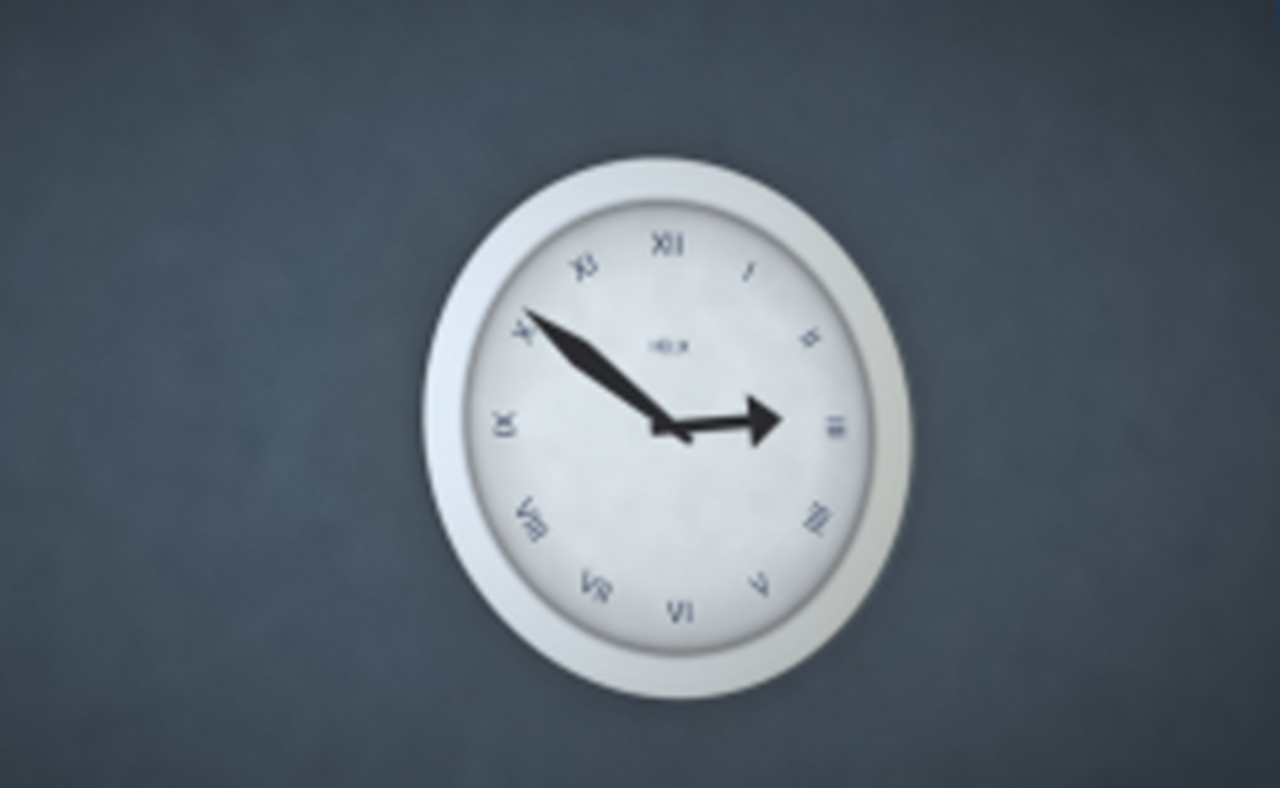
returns {"hour": 2, "minute": 51}
